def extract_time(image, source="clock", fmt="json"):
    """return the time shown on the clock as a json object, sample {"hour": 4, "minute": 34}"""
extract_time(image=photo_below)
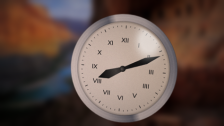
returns {"hour": 8, "minute": 11}
